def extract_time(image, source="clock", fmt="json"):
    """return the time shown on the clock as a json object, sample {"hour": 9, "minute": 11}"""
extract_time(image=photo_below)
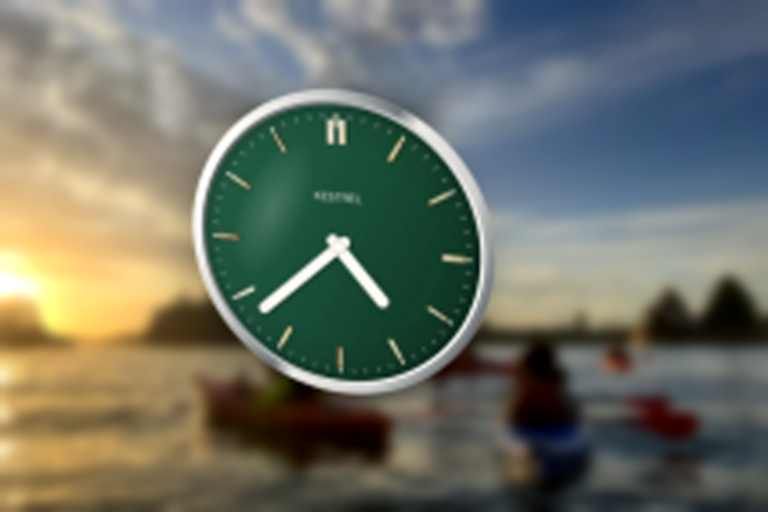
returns {"hour": 4, "minute": 38}
